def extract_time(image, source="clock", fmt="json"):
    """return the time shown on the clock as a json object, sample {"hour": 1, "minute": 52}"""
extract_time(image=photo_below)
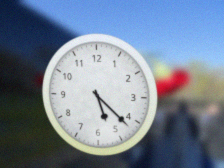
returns {"hour": 5, "minute": 22}
